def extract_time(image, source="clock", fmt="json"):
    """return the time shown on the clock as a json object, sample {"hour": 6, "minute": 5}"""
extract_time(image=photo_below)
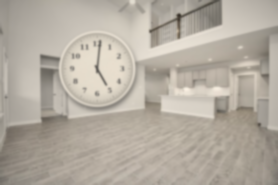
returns {"hour": 5, "minute": 1}
